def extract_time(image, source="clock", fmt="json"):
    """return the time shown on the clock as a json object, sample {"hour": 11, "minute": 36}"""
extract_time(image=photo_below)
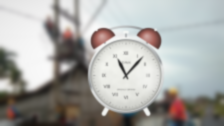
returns {"hour": 11, "minute": 7}
